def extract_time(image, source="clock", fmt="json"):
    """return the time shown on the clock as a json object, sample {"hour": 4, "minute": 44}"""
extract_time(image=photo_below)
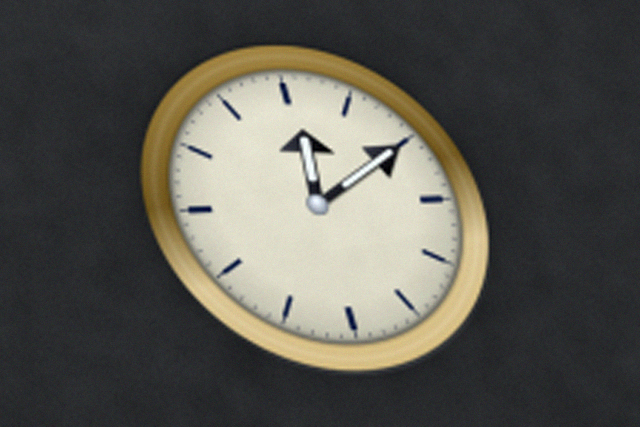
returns {"hour": 12, "minute": 10}
